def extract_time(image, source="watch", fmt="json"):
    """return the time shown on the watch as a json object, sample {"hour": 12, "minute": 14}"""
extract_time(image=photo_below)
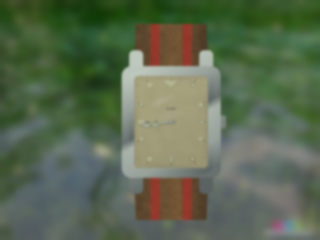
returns {"hour": 8, "minute": 44}
